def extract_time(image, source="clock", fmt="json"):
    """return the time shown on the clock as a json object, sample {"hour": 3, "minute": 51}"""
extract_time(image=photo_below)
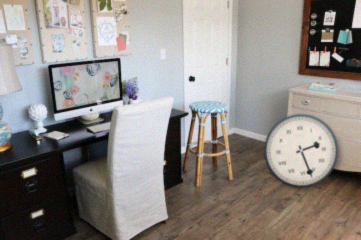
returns {"hour": 2, "minute": 27}
